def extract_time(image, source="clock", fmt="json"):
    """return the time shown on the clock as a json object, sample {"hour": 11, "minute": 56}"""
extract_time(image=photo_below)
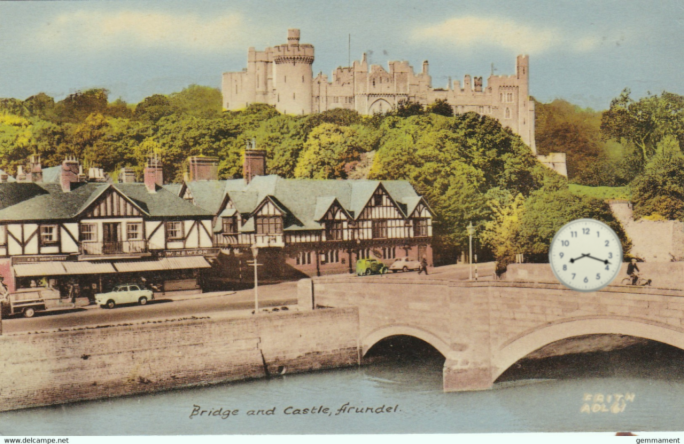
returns {"hour": 8, "minute": 18}
